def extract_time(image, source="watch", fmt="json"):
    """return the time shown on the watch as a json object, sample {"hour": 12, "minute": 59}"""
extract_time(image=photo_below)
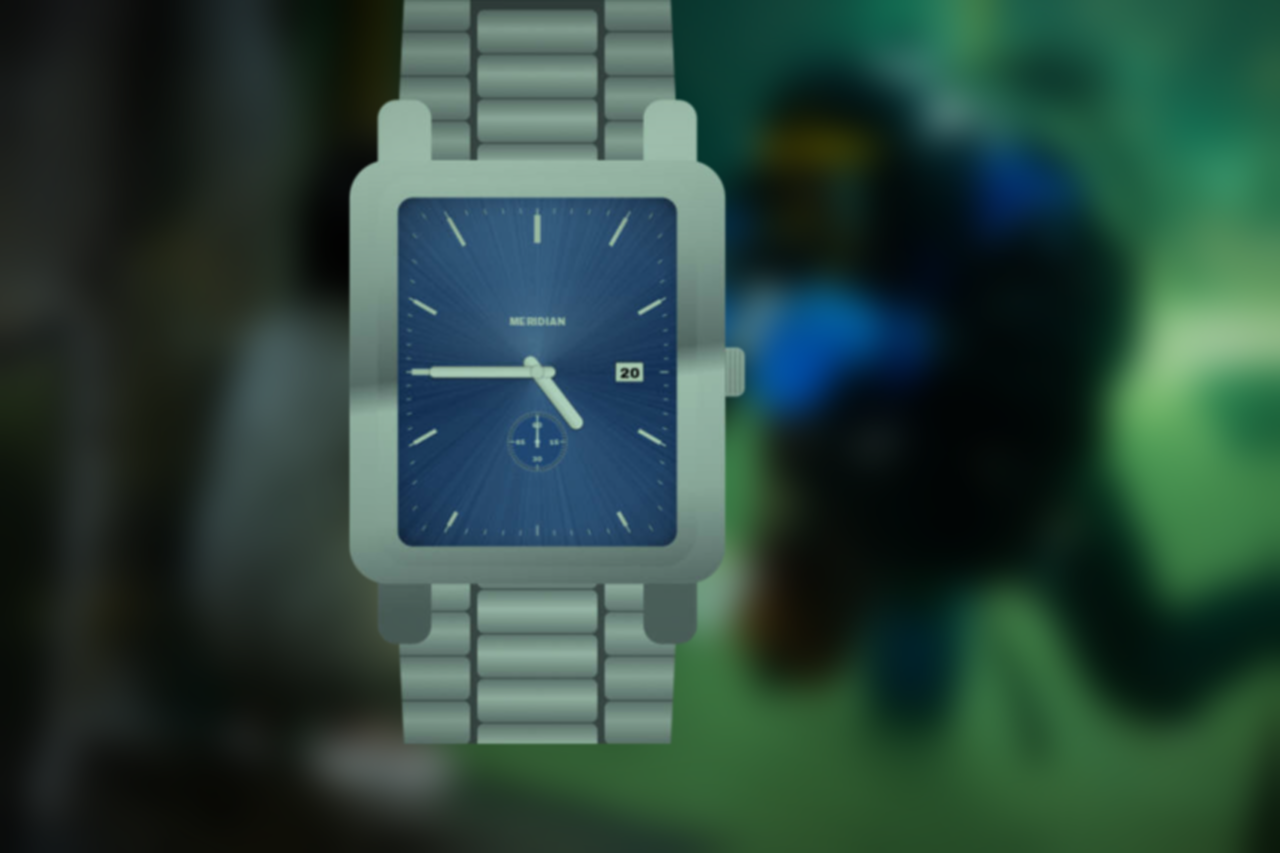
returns {"hour": 4, "minute": 45}
